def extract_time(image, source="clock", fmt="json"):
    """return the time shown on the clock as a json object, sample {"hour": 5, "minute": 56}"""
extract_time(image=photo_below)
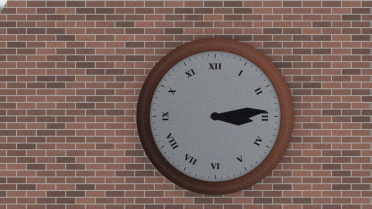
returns {"hour": 3, "minute": 14}
